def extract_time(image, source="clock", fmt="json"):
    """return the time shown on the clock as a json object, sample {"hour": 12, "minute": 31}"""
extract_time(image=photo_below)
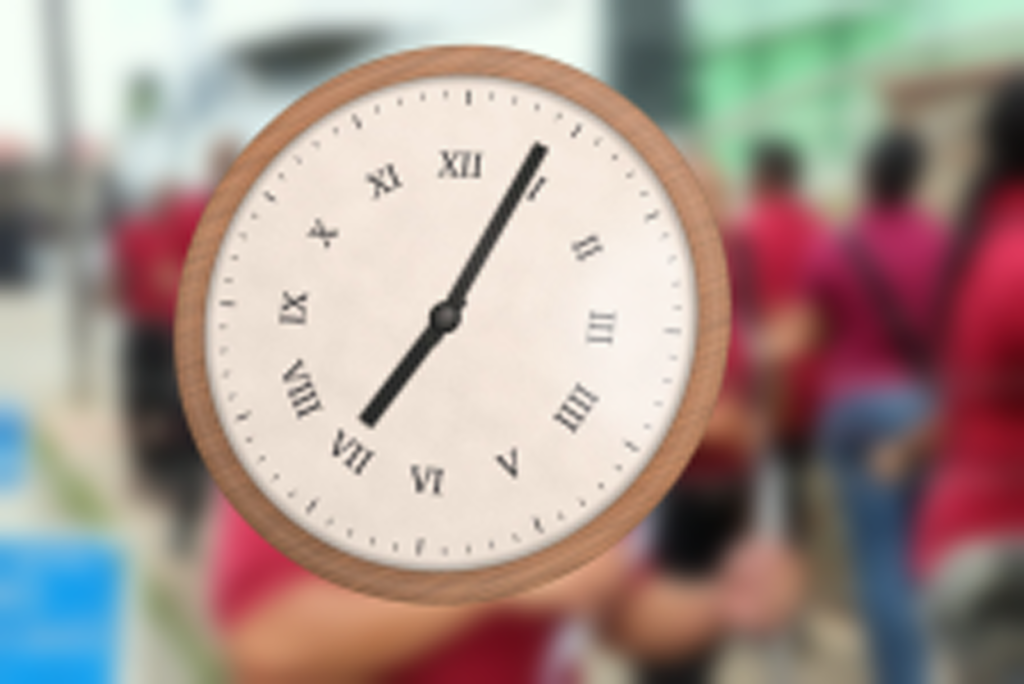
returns {"hour": 7, "minute": 4}
